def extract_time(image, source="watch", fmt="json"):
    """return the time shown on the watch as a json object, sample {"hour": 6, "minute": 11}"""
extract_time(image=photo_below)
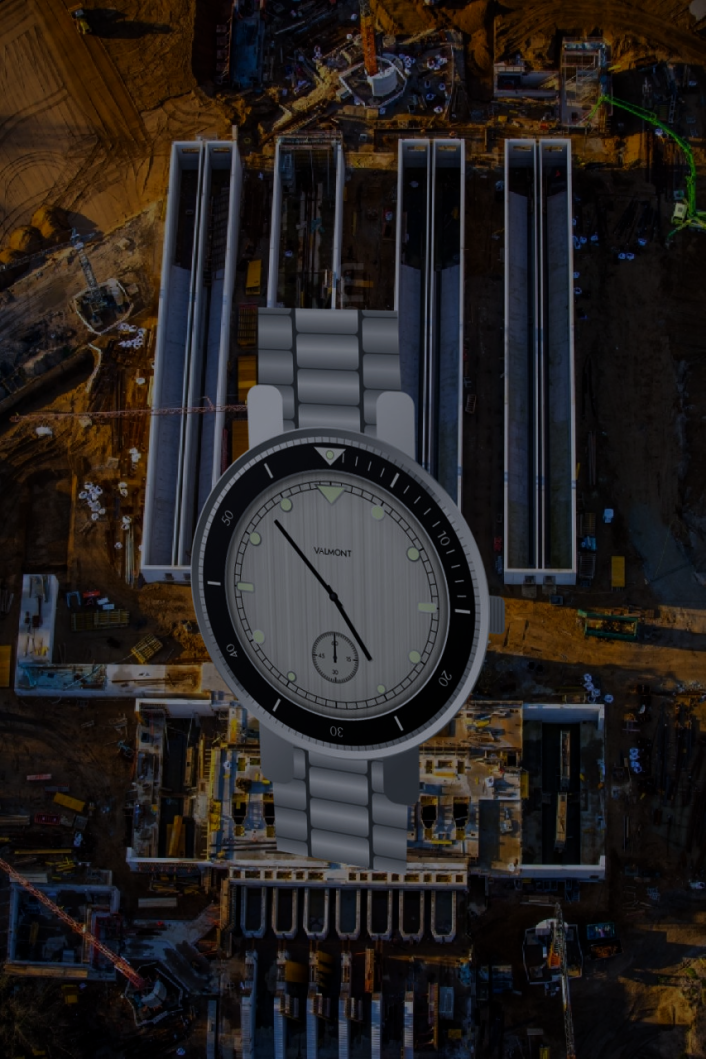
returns {"hour": 4, "minute": 53}
